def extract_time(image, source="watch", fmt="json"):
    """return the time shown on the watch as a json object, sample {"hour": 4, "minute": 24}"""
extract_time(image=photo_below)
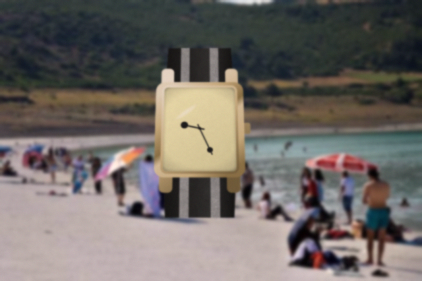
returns {"hour": 9, "minute": 26}
